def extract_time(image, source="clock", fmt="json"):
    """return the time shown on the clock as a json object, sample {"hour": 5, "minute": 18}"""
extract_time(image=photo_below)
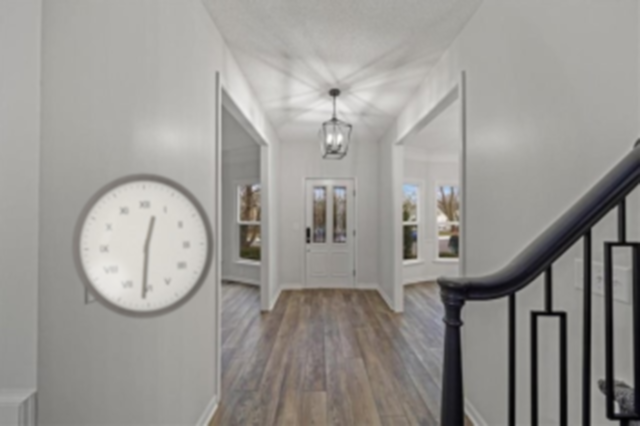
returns {"hour": 12, "minute": 31}
